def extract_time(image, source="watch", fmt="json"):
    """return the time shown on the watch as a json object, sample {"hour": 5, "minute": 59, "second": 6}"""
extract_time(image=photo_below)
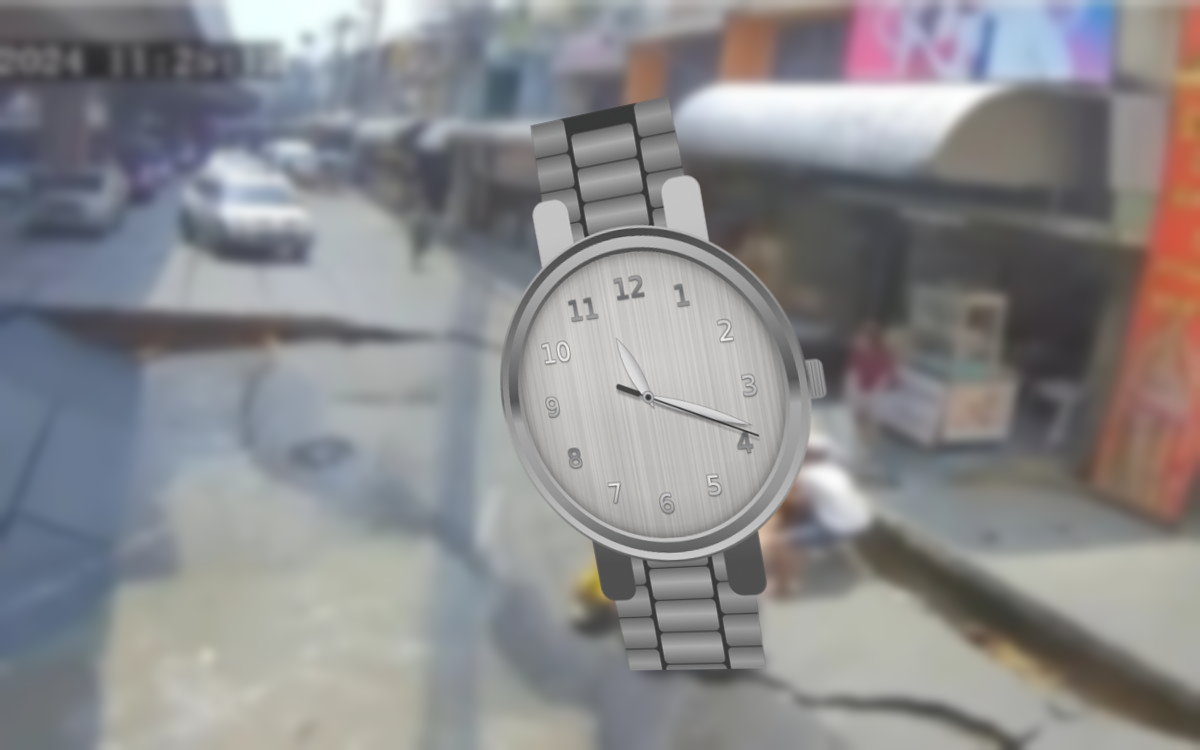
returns {"hour": 11, "minute": 18, "second": 19}
